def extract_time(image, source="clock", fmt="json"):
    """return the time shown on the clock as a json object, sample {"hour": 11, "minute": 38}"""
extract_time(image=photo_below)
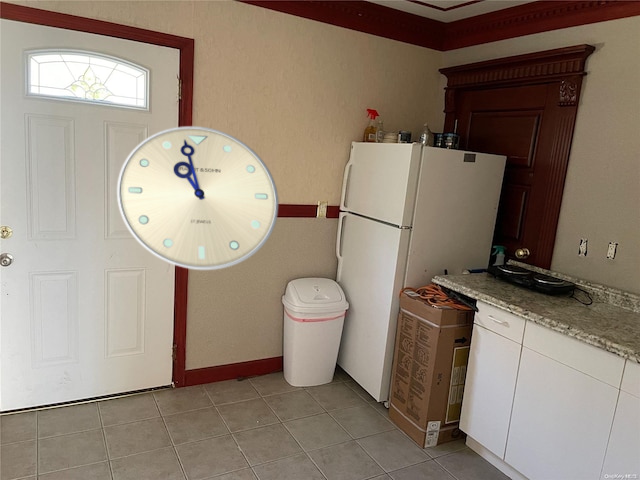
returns {"hour": 10, "minute": 58}
